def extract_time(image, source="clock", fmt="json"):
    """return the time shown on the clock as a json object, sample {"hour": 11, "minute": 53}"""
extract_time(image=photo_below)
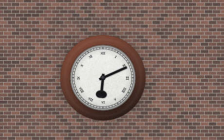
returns {"hour": 6, "minute": 11}
